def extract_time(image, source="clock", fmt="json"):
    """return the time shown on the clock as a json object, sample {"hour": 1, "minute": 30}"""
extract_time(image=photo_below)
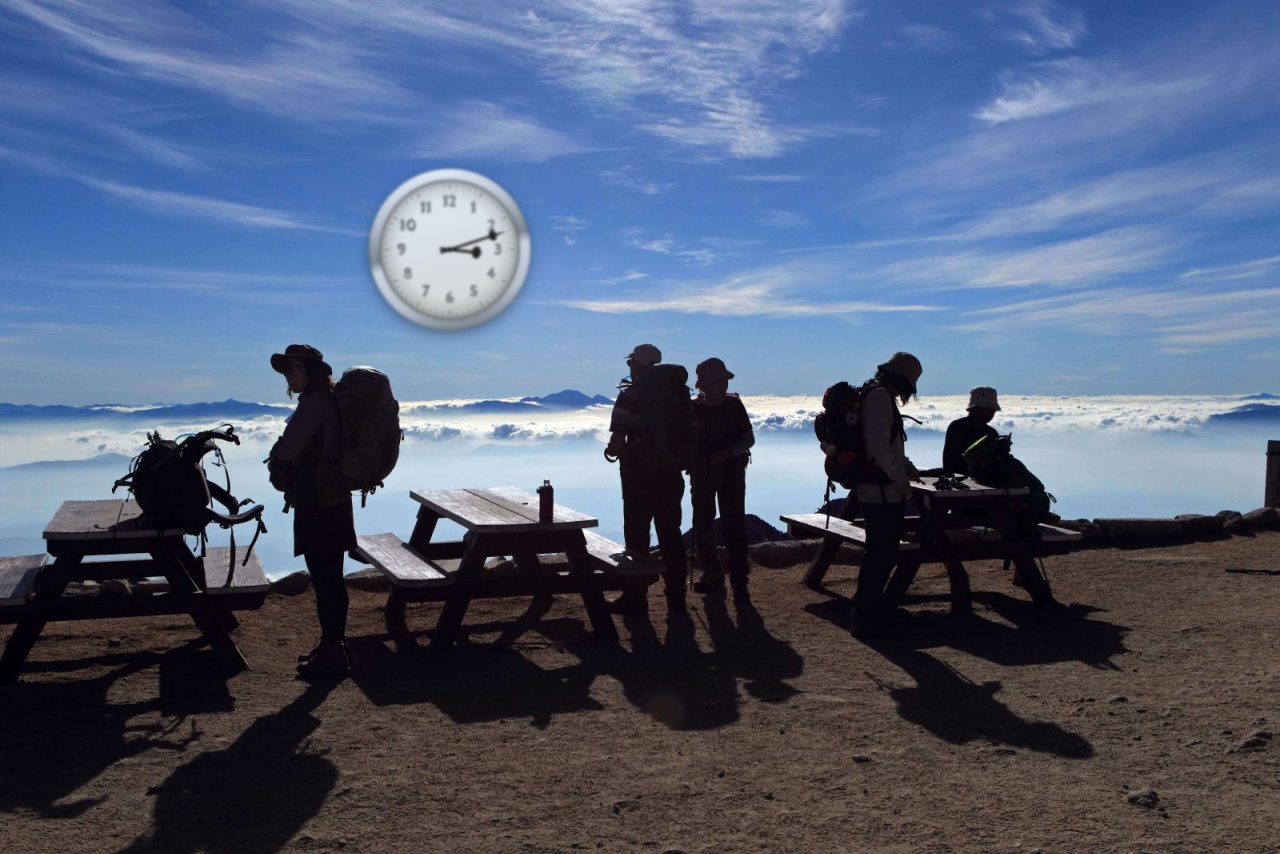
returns {"hour": 3, "minute": 12}
